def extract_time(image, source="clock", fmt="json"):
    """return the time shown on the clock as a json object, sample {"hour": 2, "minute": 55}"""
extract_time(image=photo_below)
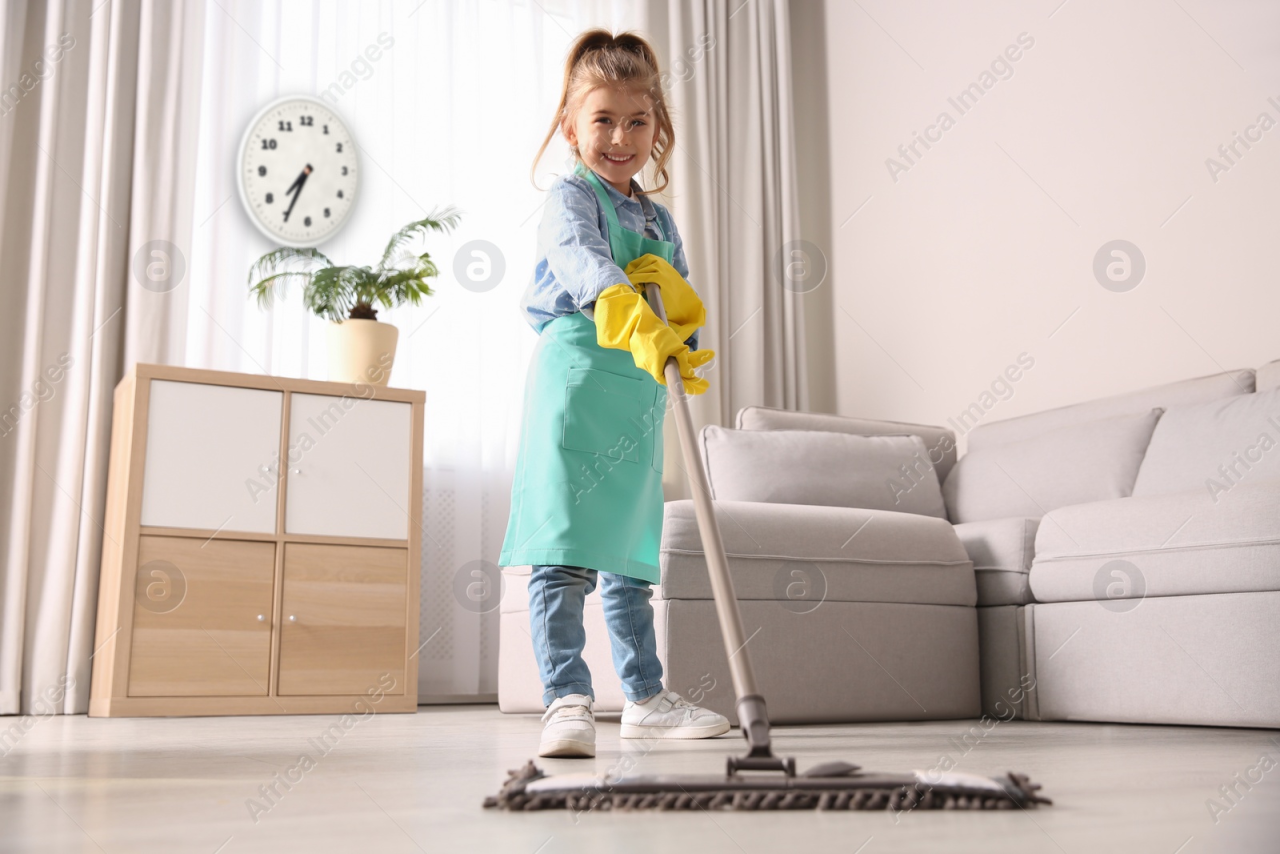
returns {"hour": 7, "minute": 35}
